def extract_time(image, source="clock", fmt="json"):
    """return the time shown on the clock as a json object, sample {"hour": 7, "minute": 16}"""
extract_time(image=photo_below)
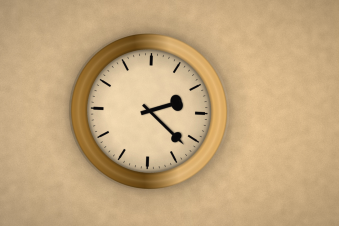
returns {"hour": 2, "minute": 22}
